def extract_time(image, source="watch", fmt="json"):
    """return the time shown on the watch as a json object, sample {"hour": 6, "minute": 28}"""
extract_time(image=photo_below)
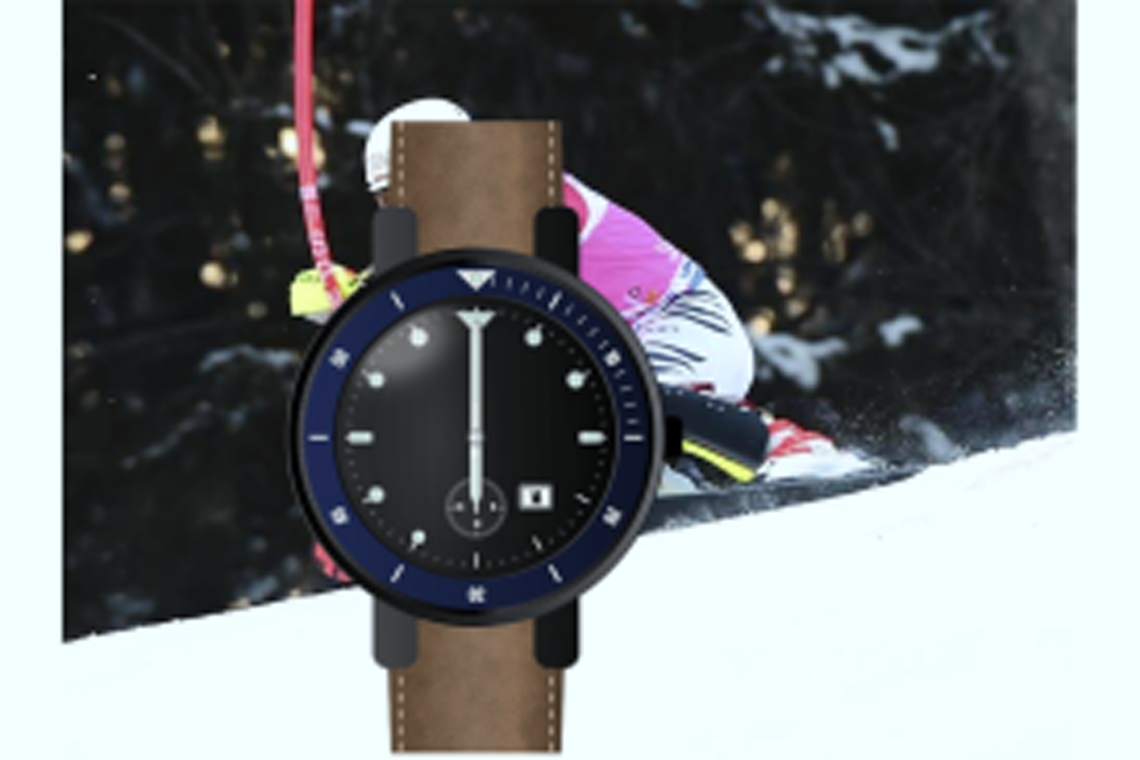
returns {"hour": 6, "minute": 0}
